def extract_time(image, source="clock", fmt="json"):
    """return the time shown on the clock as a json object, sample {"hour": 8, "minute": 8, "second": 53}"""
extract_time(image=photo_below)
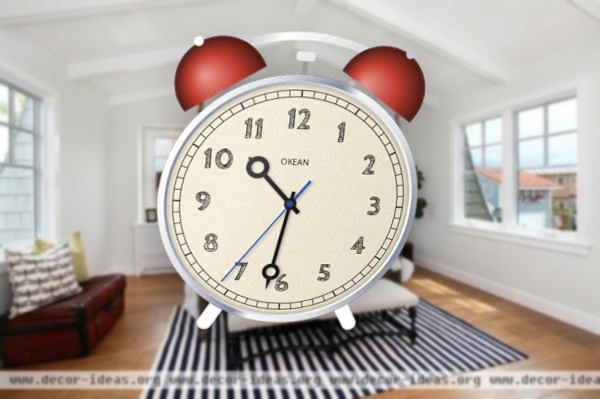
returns {"hour": 10, "minute": 31, "second": 36}
